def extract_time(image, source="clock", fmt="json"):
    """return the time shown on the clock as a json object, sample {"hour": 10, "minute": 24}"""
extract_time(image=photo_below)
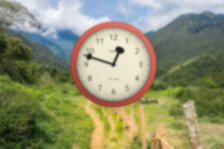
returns {"hour": 12, "minute": 48}
